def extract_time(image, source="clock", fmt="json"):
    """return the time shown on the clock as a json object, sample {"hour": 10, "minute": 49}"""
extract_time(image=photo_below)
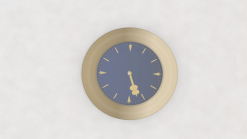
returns {"hour": 5, "minute": 27}
